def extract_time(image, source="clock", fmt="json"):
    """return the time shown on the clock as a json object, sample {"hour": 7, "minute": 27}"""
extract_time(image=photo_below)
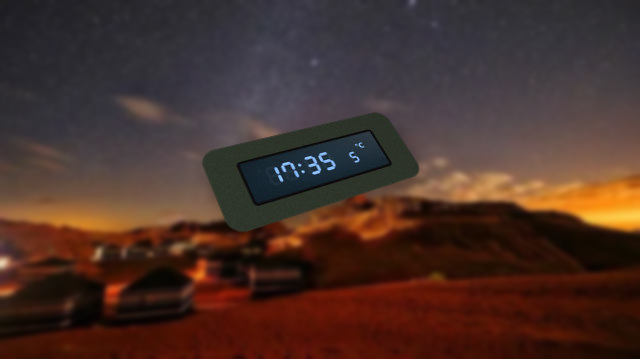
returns {"hour": 17, "minute": 35}
